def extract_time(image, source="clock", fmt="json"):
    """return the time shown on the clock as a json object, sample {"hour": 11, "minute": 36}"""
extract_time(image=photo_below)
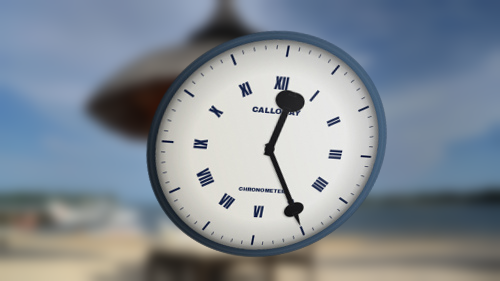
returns {"hour": 12, "minute": 25}
